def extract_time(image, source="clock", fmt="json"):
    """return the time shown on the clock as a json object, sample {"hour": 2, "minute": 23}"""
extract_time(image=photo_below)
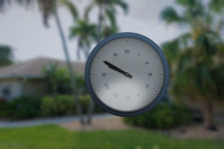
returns {"hour": 9, "minute": 50}
